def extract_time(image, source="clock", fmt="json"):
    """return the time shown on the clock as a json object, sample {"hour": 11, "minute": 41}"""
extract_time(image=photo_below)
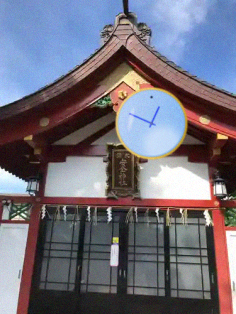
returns {"hour": 12, "minute": 49}
